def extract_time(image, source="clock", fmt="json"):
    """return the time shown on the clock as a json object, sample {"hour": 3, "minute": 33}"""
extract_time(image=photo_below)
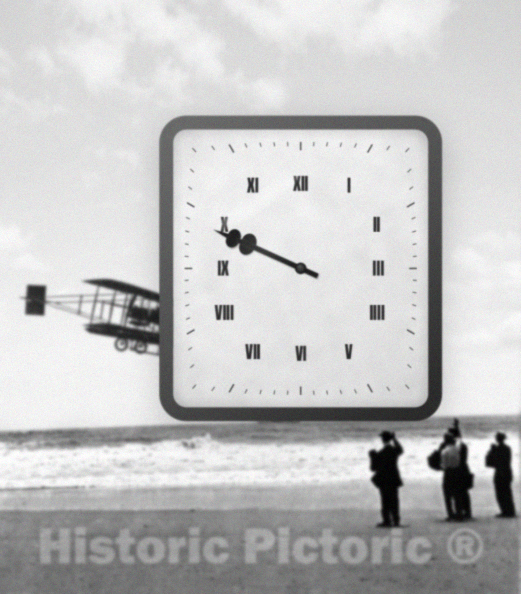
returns {"hour": 9, "minute": 49}
